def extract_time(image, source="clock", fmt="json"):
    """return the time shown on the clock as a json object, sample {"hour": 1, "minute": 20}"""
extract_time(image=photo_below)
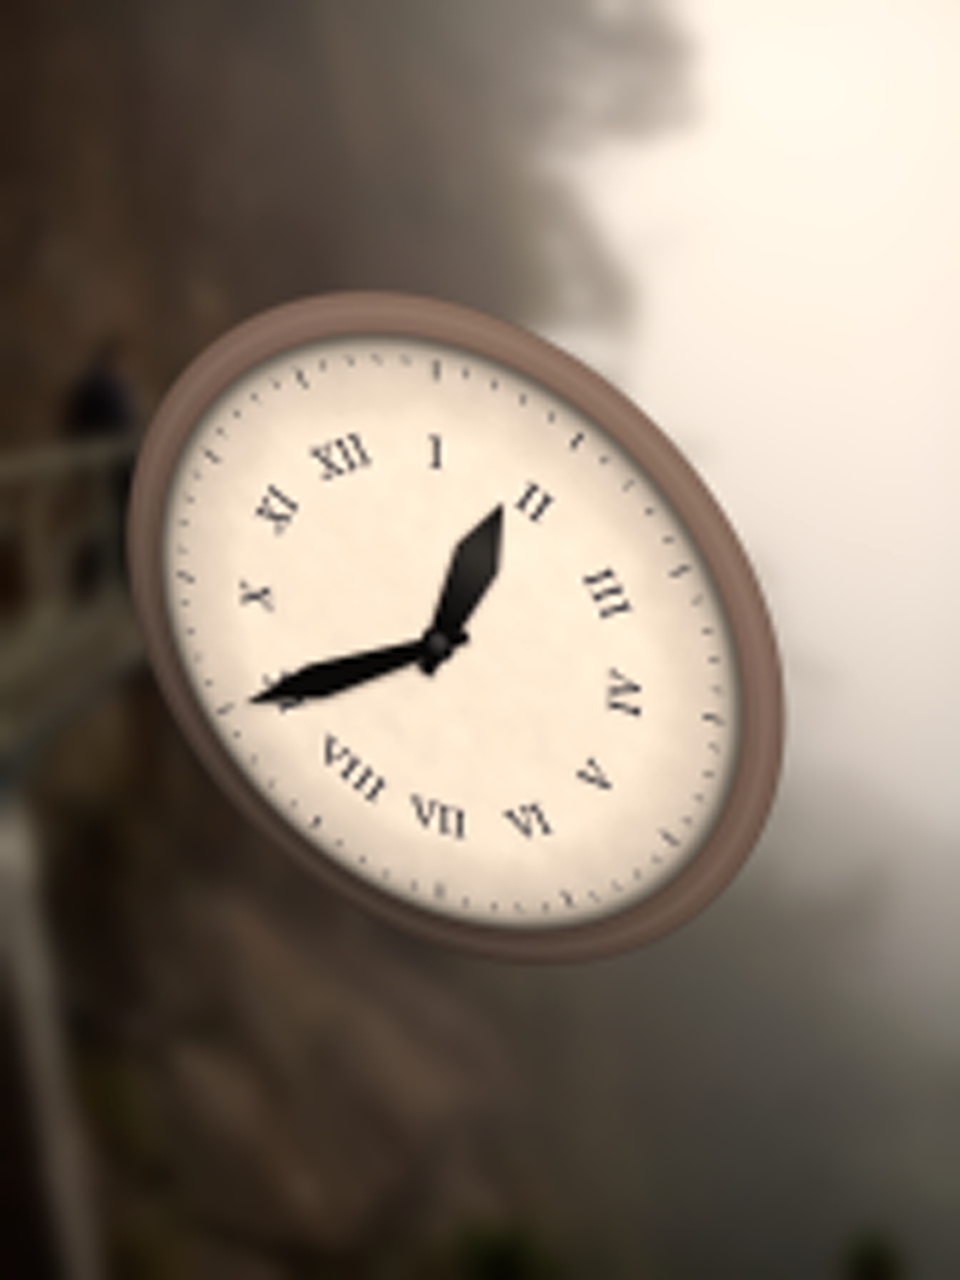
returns {"hour": 1, "minute": 45}
